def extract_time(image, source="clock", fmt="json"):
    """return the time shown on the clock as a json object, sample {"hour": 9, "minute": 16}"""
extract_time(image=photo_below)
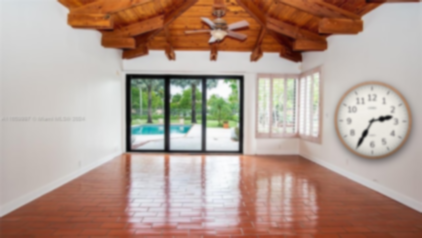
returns {"hour": 2, "minute": 35}
